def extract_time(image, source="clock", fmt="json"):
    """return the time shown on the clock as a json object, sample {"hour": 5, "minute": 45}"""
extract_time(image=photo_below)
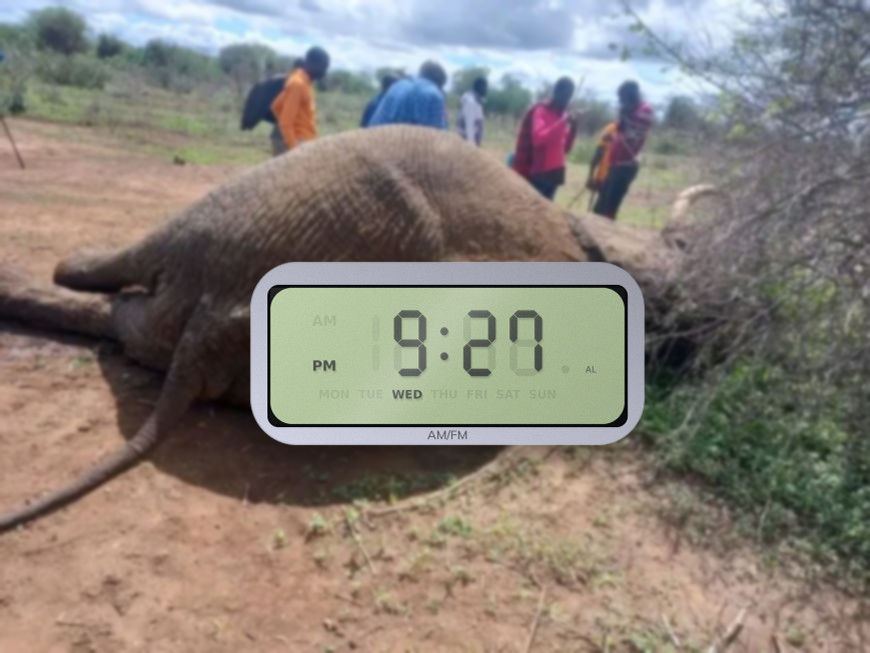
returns {"hour": 9, "minute": 27}
